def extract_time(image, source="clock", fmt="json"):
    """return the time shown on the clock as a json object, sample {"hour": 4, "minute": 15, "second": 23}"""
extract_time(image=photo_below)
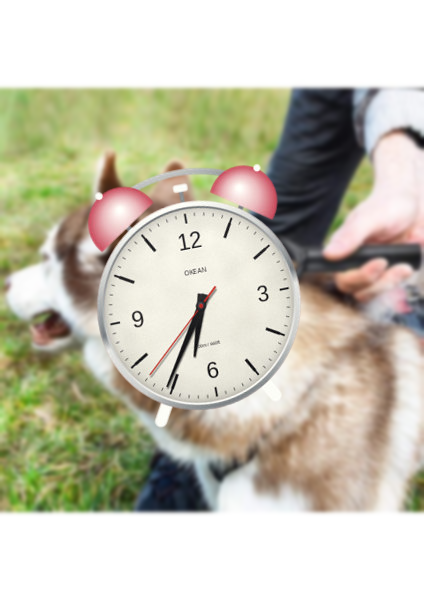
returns {"hour": 6, "minute": 35, "second": 38}
